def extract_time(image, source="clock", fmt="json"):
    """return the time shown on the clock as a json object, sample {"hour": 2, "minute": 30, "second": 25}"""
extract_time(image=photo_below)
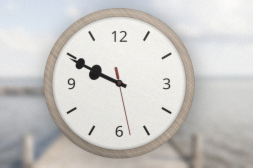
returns {"hour": 9, "minute": 49, "second": 28}
